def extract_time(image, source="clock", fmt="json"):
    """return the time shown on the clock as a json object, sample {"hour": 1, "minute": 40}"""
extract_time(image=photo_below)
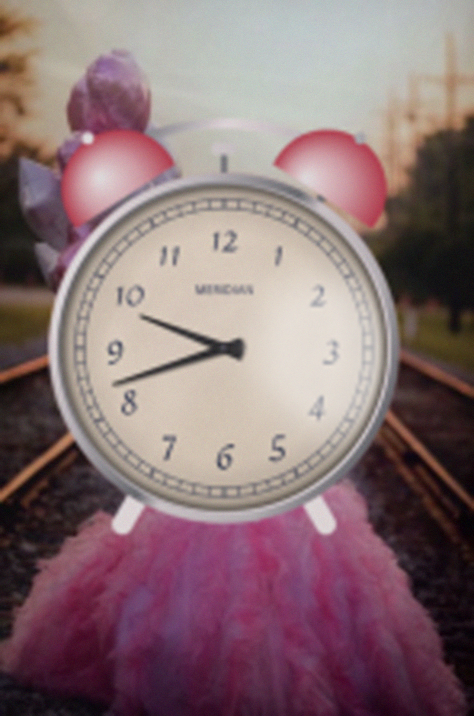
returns {"hour": 9, "minute": 42}
